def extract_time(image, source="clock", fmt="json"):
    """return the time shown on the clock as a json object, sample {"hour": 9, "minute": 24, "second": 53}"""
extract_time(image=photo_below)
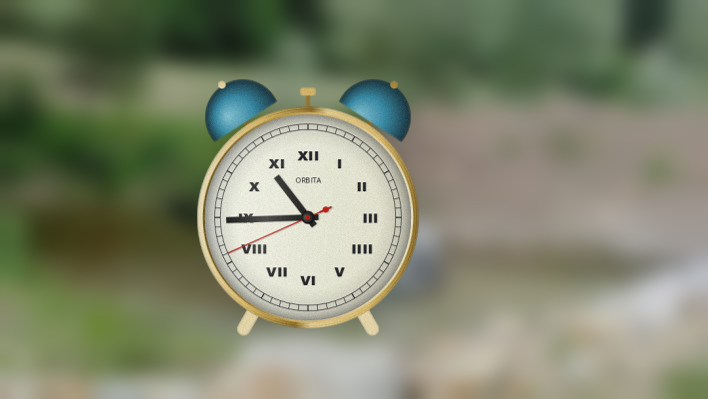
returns {"hour": 10, "minute": 44, "second": 41}
